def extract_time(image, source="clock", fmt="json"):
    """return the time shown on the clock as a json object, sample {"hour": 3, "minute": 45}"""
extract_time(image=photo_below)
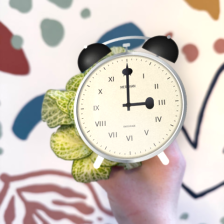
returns {"hour": 3, "minute": 0}
